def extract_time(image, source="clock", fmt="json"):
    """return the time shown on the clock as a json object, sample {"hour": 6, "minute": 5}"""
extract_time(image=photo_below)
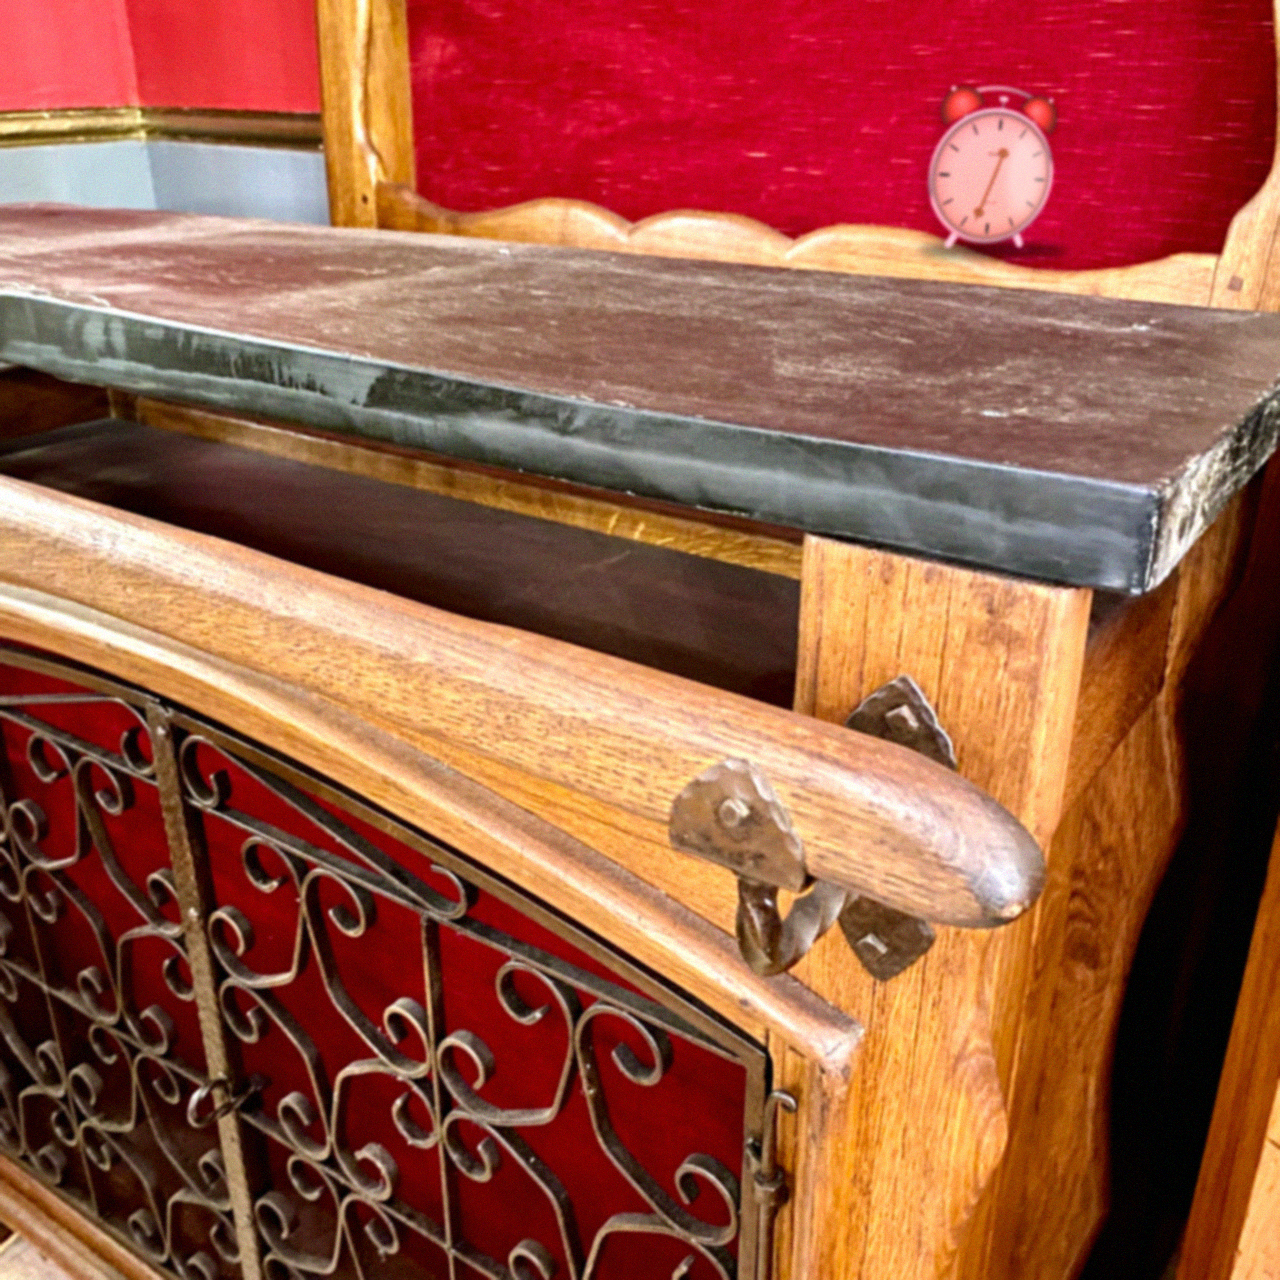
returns {"hour": 12, "minute": 33}
